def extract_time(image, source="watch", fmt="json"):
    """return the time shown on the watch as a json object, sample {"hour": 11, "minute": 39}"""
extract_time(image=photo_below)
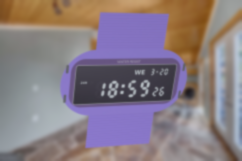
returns {"hour": 18, "minute": 59}
